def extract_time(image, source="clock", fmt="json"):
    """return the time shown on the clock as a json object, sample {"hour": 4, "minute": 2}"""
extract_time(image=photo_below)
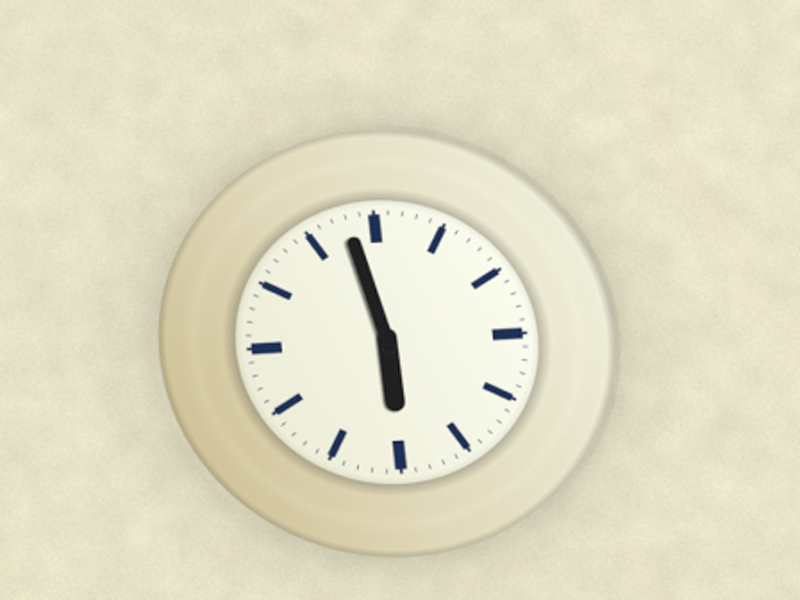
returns {"hour": 5, "minute": 58}
